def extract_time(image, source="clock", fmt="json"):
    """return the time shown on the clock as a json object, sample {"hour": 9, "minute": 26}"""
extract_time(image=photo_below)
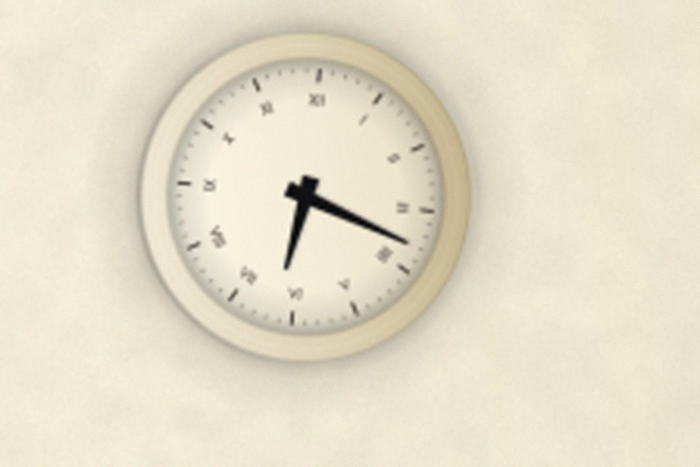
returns {"hour": 6, "minute": 18}
